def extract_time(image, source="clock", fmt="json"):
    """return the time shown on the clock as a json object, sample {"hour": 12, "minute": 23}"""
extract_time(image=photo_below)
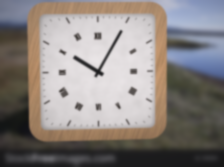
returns {"hour": 10, "minute": 5}
